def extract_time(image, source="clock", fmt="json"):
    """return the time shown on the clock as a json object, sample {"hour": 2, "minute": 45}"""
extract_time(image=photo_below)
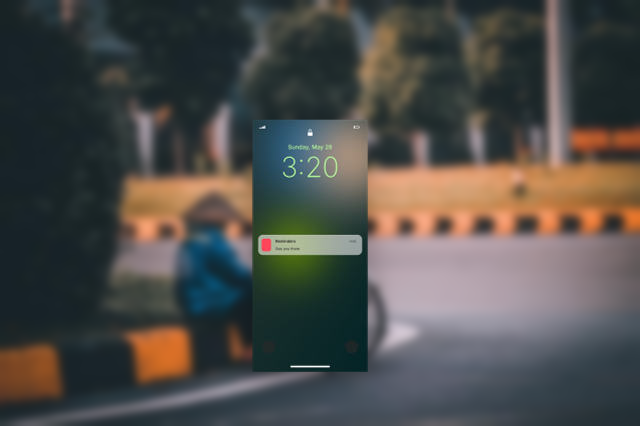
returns {"hour": 3, "minute": 20}
